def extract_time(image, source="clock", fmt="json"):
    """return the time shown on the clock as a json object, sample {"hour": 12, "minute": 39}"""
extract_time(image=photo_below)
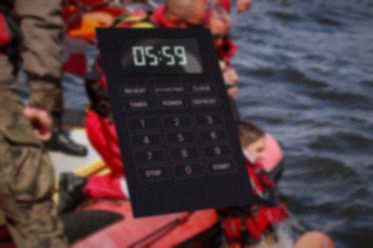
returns {"hour": 5, "minute": 59}
